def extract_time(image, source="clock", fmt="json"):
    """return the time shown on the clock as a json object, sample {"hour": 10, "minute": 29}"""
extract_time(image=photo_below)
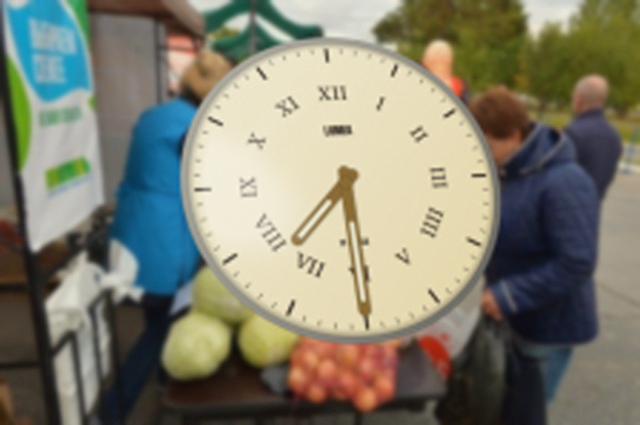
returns {"hour": 7, "minute": 30}
